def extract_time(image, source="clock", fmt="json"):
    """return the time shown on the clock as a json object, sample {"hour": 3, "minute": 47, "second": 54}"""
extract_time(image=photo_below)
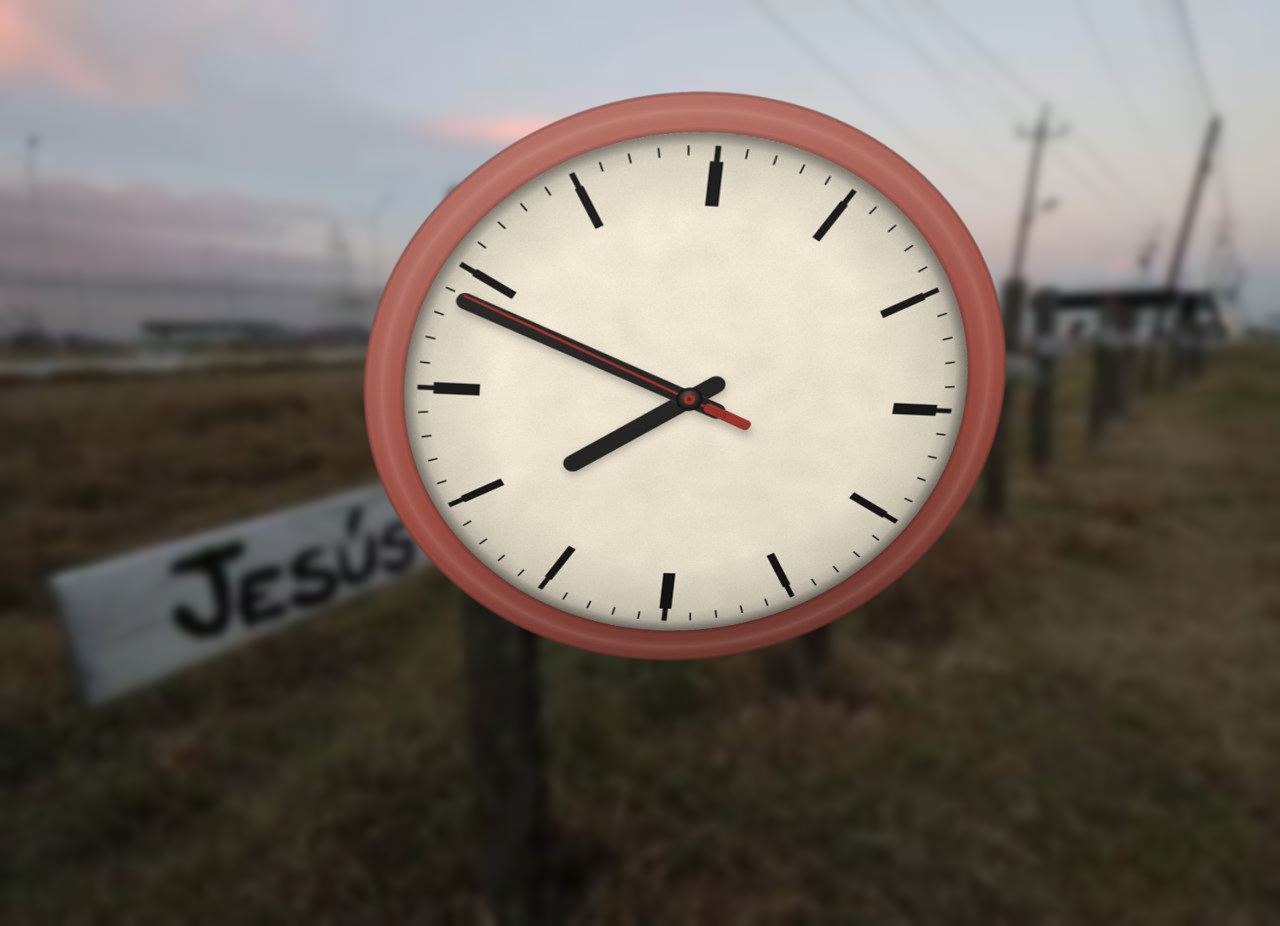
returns {"hour": 7, "minute": 48, "second": 49}
